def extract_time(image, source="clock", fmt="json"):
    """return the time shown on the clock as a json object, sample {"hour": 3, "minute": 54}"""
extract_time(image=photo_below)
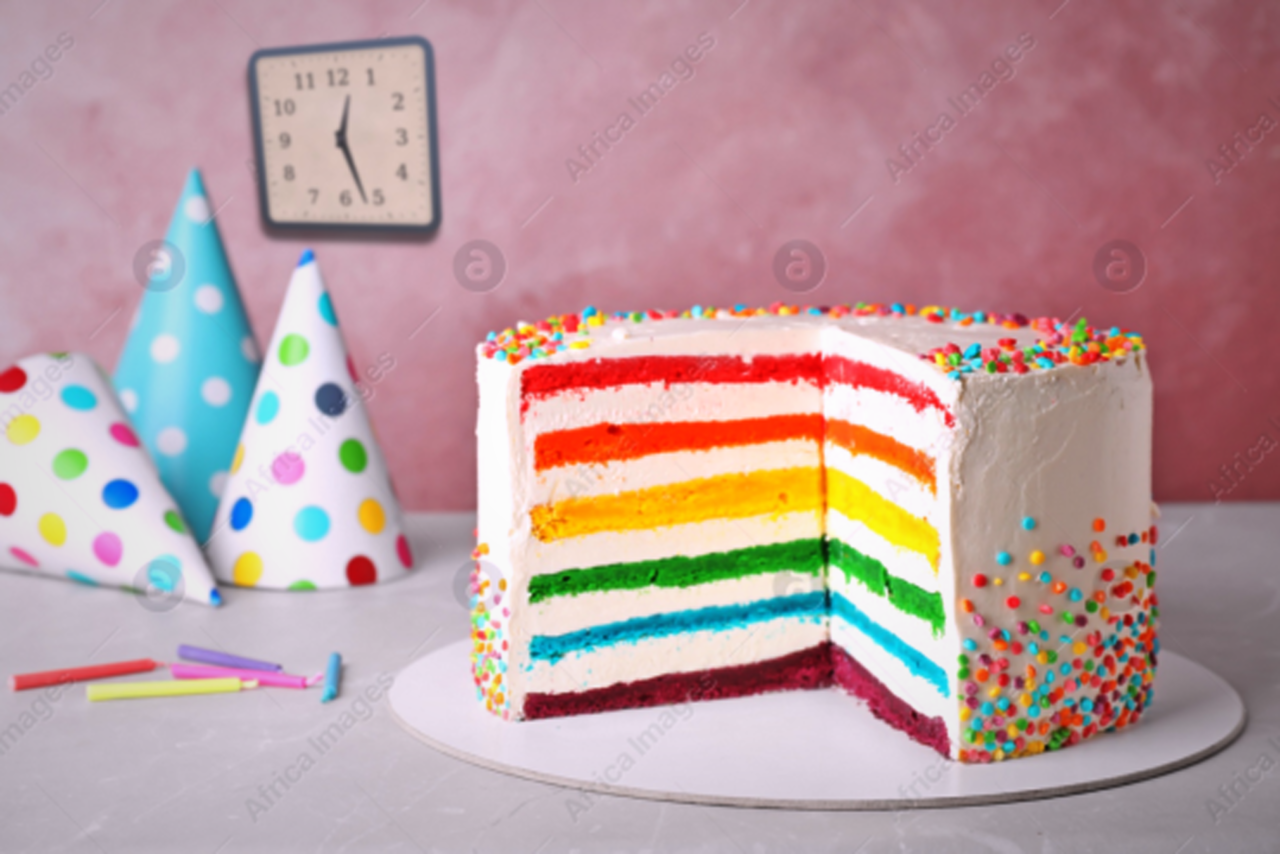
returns {"hour": 12, "minute": 27}
